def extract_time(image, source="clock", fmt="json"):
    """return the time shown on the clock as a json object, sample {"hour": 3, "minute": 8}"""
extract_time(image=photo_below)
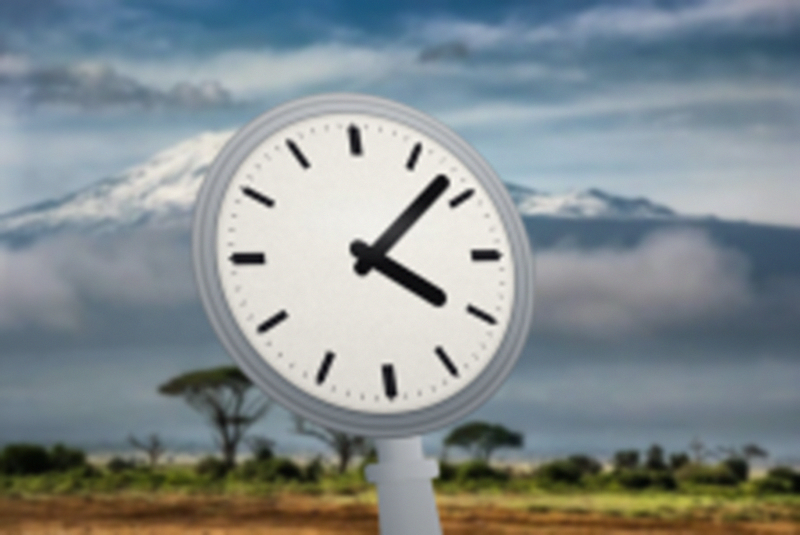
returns {"hour": 4, "minute": 8}
